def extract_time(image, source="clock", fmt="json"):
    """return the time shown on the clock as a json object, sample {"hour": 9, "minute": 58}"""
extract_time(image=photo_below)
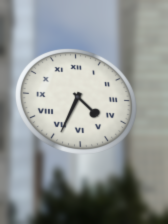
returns {"hour": 4, "minute": 34}
